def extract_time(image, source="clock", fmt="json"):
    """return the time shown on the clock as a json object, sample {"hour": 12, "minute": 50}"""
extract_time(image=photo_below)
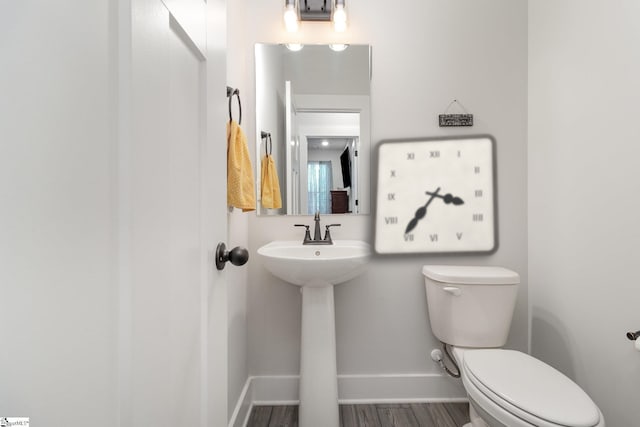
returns {"hour": 3, "minute": 36}
